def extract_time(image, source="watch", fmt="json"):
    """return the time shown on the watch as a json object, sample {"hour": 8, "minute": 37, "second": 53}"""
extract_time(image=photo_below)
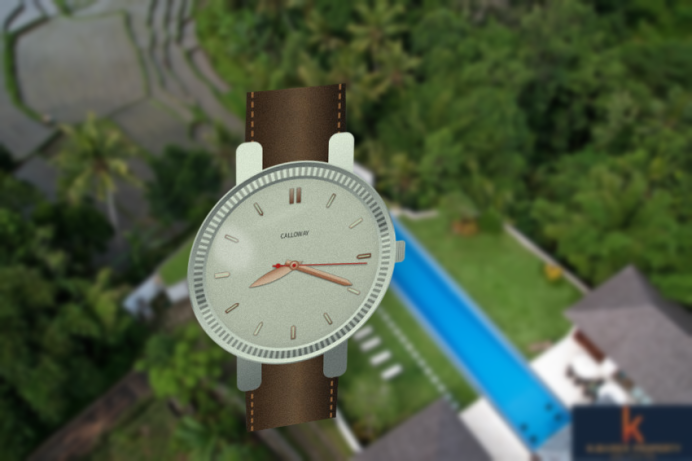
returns {"hour": 8, "minute": 19, "second": 16}
